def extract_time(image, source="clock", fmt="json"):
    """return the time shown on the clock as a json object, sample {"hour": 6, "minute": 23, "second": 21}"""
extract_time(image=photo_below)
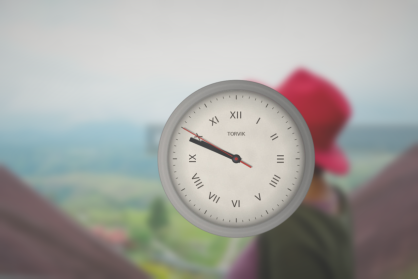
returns {"hour": 9, "minute": 48, "second": 50}
